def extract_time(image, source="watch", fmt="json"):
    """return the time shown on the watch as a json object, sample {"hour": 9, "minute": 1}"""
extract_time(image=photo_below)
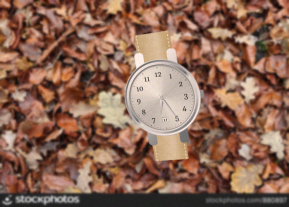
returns {"hour": 6, "minute": 25}
